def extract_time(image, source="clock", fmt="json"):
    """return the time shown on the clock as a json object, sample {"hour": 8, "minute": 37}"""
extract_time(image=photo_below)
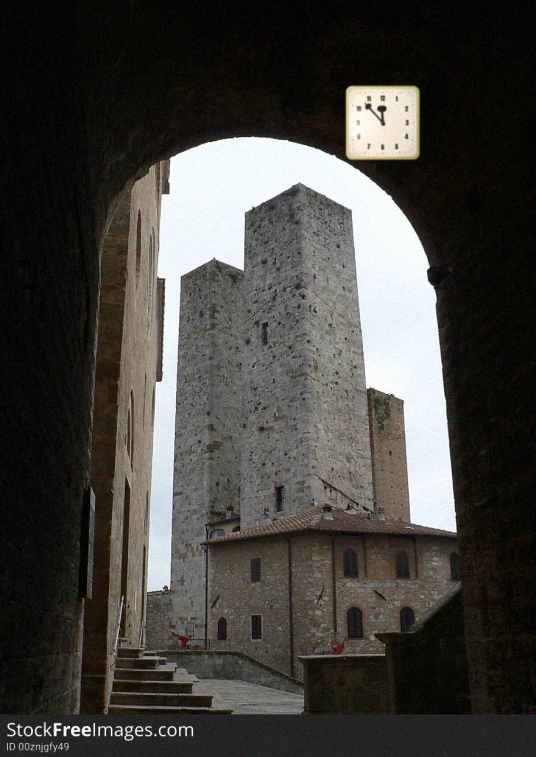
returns {"hour": 11, "minute": 53}
